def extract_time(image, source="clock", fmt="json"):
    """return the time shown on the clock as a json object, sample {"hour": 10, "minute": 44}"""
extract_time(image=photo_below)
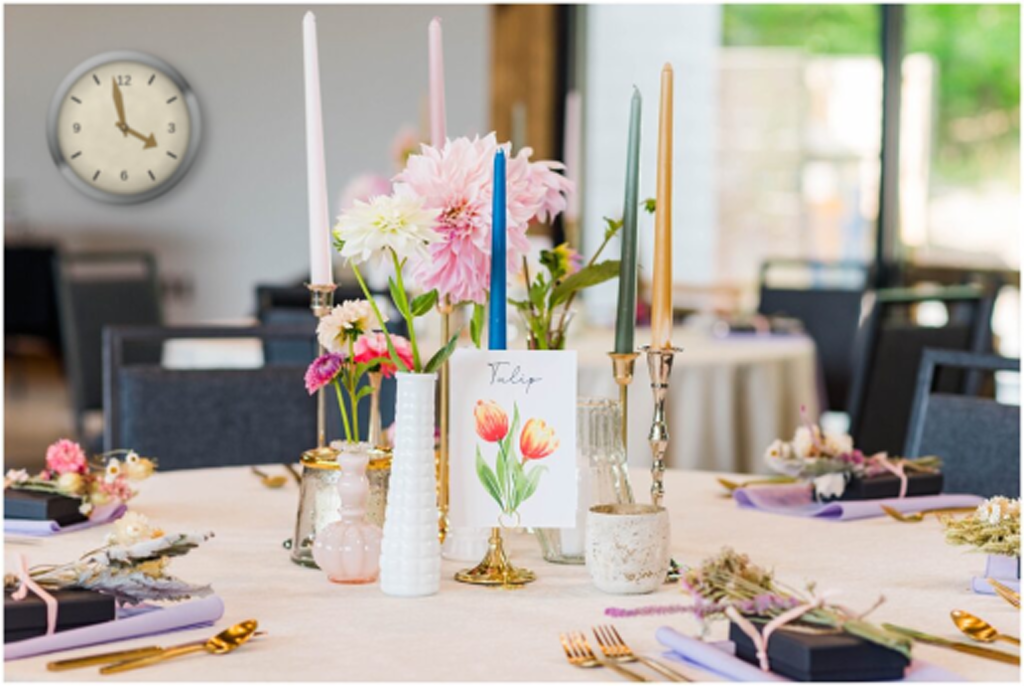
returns {"hour": 3, "minute": 58}
